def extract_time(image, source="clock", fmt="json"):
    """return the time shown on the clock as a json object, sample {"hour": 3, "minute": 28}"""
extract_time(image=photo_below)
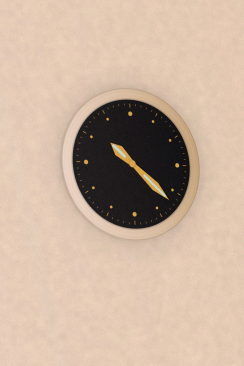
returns {"hour": 10, "minute": 22}
